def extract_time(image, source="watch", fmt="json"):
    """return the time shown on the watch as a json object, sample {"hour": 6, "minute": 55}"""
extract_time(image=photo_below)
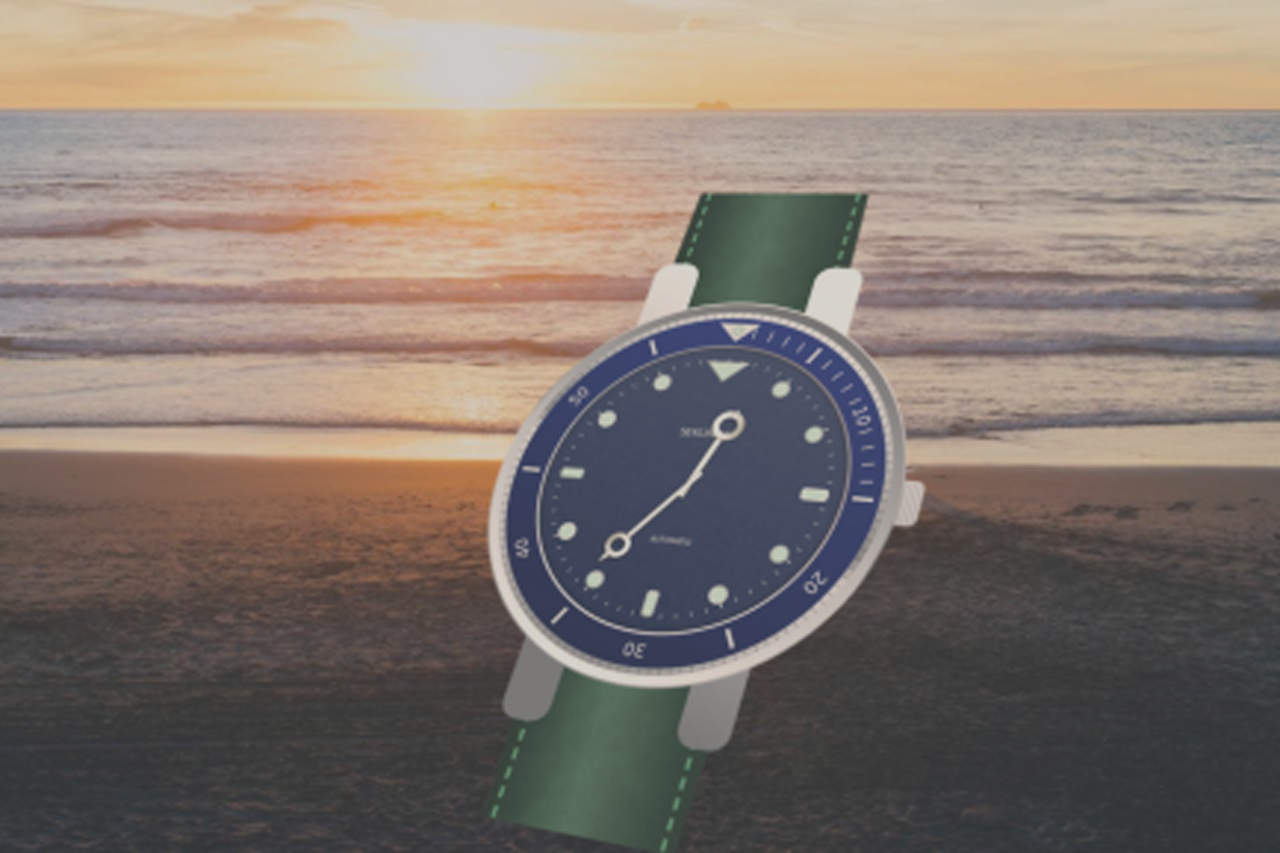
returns {"hour": 12, "minute": 36}
